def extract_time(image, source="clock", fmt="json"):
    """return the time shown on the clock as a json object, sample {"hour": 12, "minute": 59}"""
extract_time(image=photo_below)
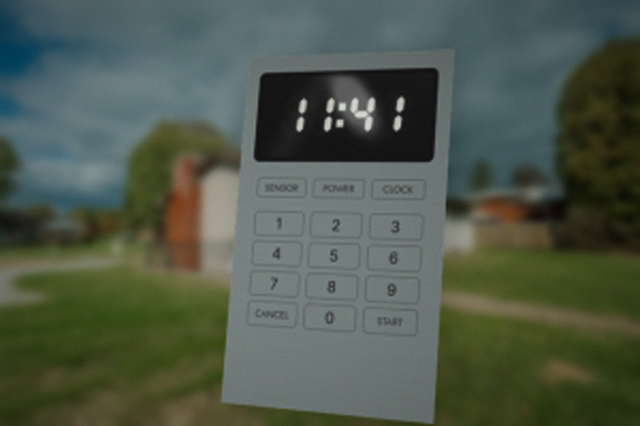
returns {"hour": 11, "minute": 41}
